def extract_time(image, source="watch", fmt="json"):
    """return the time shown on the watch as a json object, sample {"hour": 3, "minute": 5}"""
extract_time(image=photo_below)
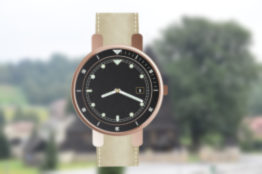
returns {"hour": 8, "minute": 19}
